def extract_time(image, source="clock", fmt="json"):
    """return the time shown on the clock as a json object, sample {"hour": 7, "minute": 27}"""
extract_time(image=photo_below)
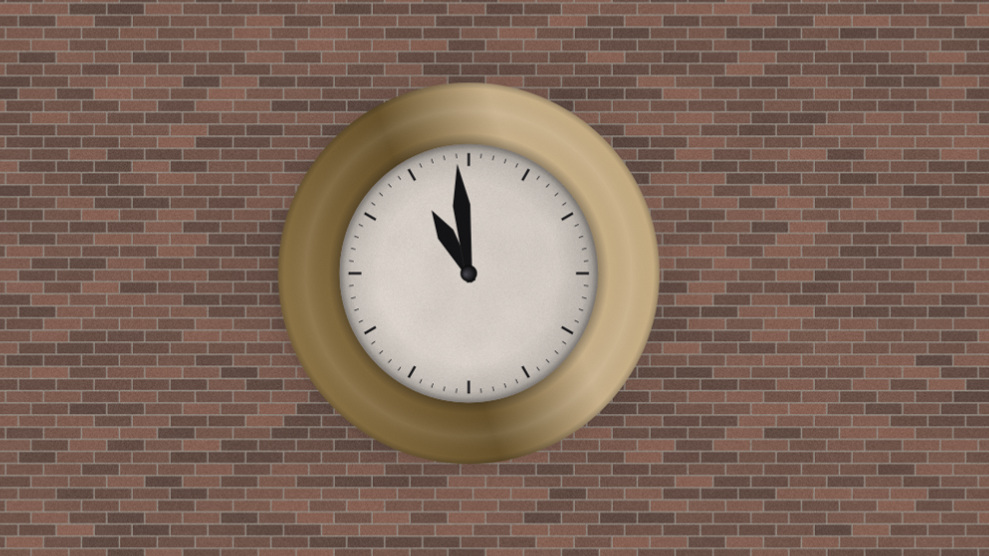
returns {"hour": 10, "minute": 59}
